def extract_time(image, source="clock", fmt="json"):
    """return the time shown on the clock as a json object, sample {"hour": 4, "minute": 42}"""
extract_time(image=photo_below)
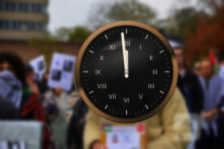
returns {"hour": 11, "minute": 59}
